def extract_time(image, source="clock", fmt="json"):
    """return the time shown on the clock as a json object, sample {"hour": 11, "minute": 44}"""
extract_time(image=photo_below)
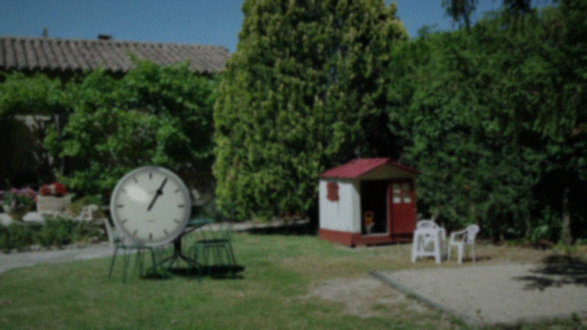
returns {"hour": 1, "minute": 5}
